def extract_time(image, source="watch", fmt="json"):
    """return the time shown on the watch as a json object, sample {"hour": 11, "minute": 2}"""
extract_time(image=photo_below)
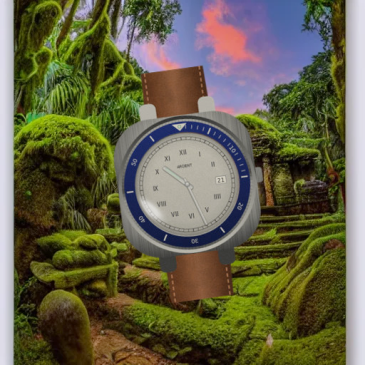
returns {"hour": 10, "minute": 27}
